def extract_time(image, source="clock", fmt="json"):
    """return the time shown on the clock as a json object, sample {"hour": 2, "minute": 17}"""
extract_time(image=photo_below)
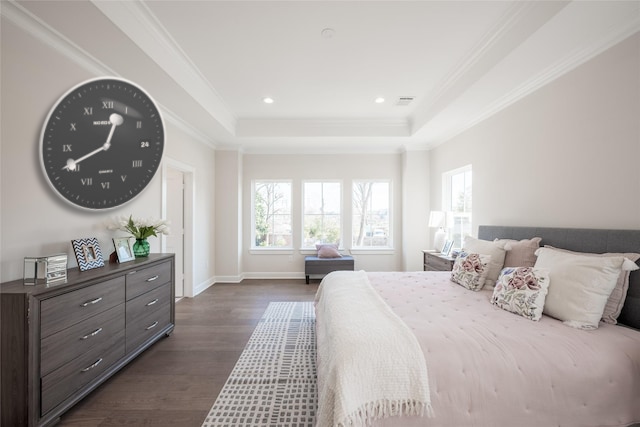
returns {"hour": 12, "minute": 41}
